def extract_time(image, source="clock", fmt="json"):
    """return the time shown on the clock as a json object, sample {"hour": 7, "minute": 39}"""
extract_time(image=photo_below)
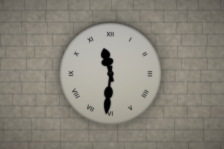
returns {"hour": 11, "minute": 31}
